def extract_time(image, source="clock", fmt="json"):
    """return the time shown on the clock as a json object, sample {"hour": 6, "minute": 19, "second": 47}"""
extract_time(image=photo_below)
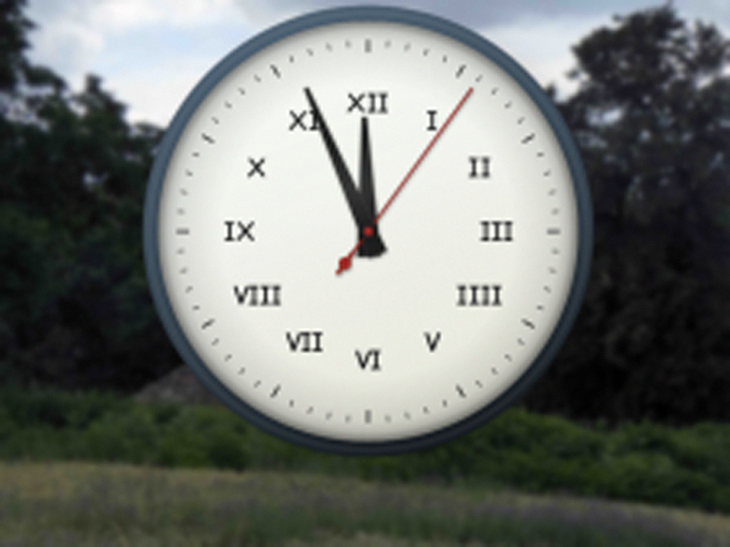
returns {"hour": 11, "minute": 56, "second": 6}
